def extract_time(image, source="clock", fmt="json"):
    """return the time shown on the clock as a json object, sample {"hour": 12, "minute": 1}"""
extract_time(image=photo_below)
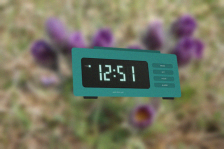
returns {"hour": 12, "minute": 51}
